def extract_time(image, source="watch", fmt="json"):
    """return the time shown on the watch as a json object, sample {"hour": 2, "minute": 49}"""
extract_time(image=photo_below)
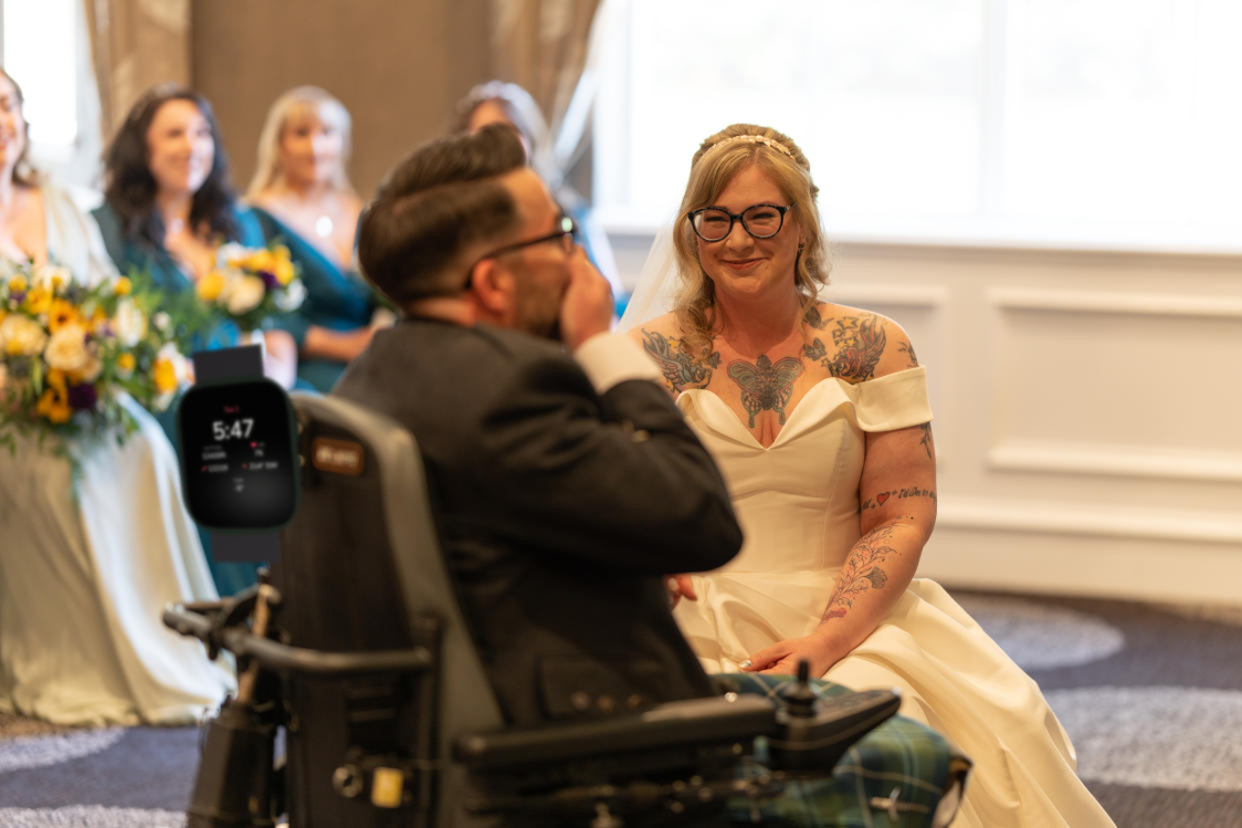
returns {"hour": 5, "minute": 47}
